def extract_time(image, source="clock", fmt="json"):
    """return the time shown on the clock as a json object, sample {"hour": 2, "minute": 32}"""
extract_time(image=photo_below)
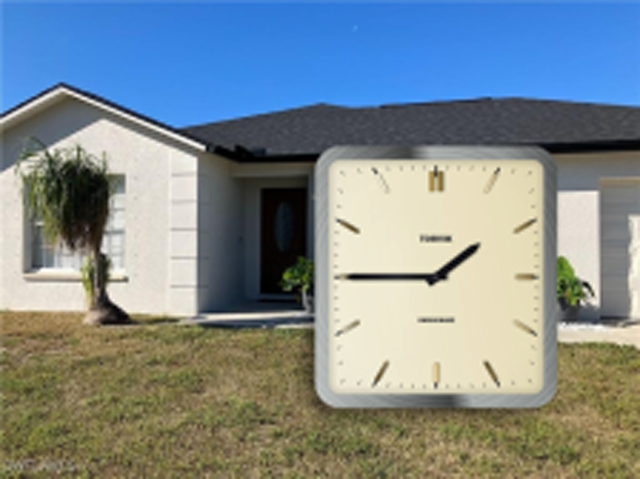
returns {"hour": 1, "minute": 45}
